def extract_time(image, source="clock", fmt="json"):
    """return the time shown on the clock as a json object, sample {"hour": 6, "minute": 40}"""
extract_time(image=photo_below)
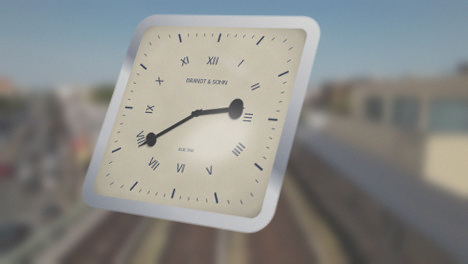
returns {"hour": 2, "minute": 39}
